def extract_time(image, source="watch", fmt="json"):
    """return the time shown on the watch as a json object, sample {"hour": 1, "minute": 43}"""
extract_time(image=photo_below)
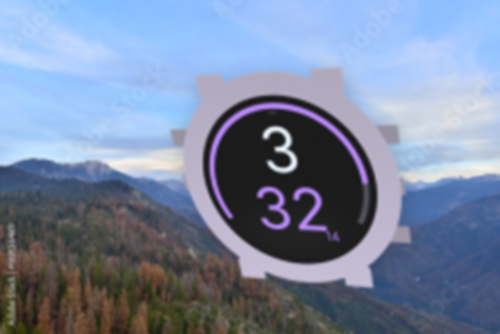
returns {"hour": 3, "minute": 32}
